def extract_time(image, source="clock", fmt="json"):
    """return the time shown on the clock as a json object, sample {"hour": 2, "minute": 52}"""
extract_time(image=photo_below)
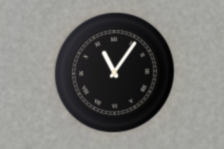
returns {"hour": 11, "minute": 6}
